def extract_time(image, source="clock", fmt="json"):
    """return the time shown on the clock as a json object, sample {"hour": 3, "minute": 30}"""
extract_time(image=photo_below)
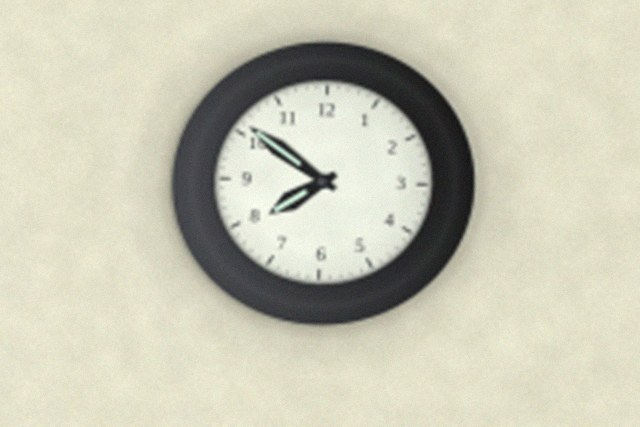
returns {"hour": 7, "minute": 51}
